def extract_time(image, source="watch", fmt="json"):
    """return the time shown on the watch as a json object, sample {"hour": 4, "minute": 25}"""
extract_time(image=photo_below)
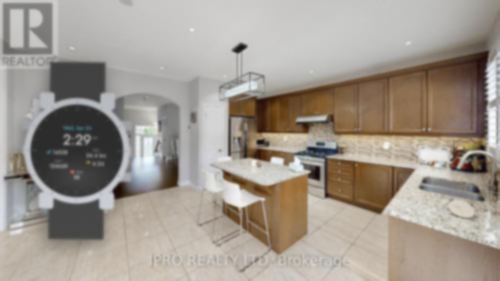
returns {"hour": 2, "minute": 29}
